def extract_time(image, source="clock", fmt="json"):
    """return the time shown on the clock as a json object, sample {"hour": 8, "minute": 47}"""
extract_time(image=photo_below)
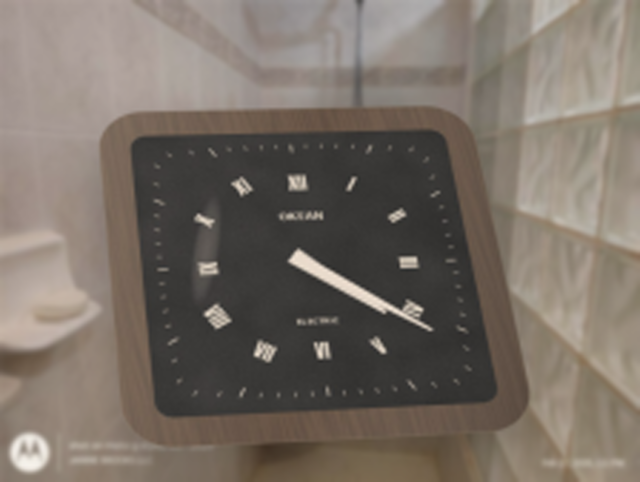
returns {"hour": 4, "minute": 21}
